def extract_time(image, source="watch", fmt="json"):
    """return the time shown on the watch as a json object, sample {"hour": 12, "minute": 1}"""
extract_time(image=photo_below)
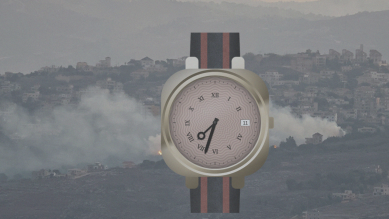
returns {"hour": 7, "minute": 33}
